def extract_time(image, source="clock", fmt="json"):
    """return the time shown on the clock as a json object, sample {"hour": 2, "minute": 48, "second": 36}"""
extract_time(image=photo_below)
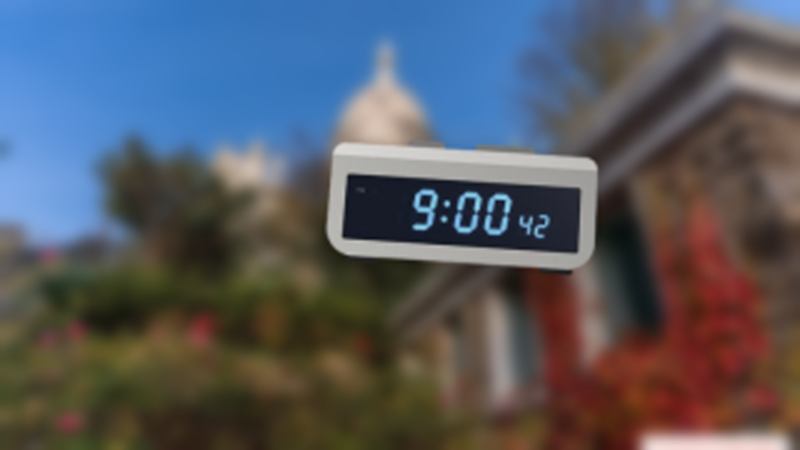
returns {"hour": 9, "minute": 0, "second": 42}
